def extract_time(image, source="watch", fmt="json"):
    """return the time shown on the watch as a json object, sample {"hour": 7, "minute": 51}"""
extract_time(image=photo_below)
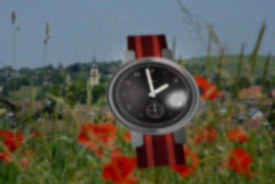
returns {"hour": 1, "minute": 59}
